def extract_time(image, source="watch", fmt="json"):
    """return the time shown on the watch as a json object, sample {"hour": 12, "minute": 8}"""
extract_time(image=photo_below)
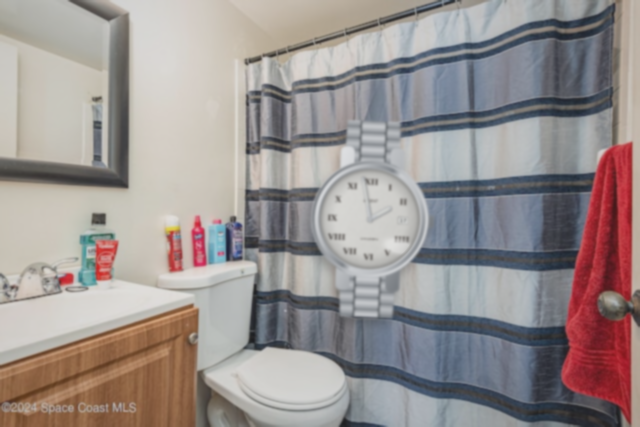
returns {"hour": 1, "minute": 58}
